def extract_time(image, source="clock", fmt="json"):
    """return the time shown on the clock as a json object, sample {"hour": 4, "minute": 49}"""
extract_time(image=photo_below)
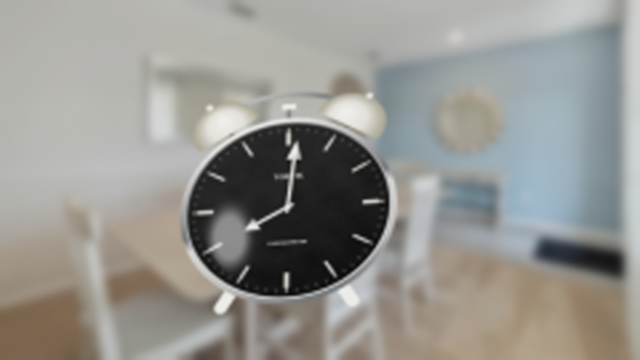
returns {"hour": 8, "minute": 1}
